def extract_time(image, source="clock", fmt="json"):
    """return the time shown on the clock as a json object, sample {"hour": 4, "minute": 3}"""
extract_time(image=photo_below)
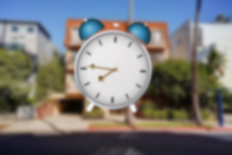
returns {"hour": 7, "minute": 46}
